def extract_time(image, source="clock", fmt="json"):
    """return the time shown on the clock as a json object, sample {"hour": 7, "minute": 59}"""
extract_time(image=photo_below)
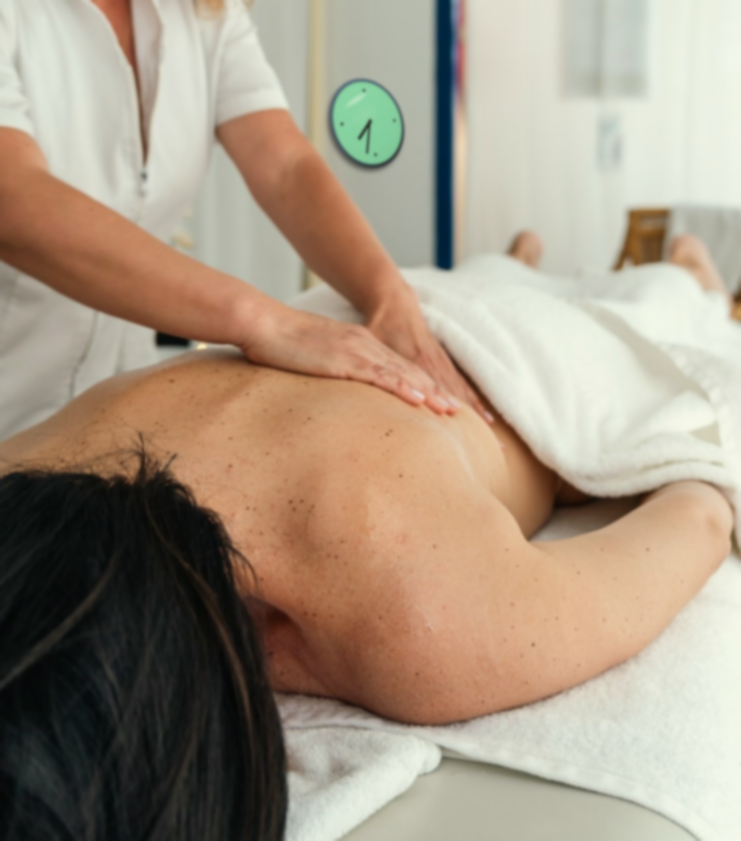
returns {"hour": 7, "minute": 33}
